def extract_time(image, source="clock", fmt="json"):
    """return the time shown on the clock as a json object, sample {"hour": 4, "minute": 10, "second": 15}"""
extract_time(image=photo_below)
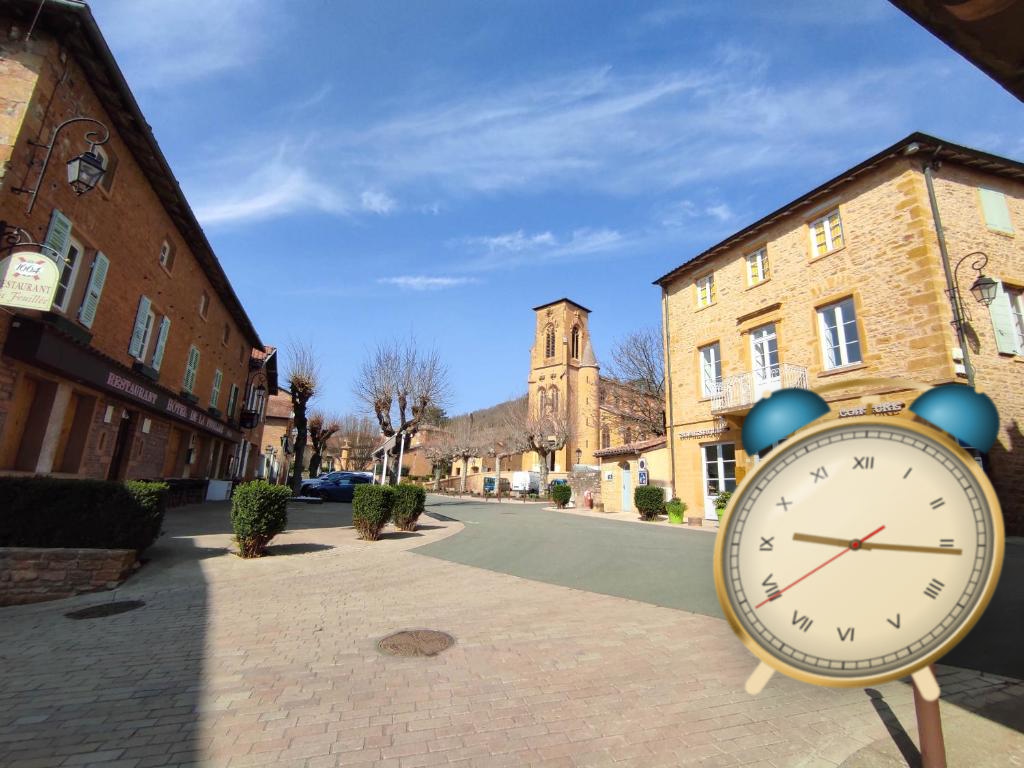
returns {"hour": 9, "minute": 15, "second": 39}
